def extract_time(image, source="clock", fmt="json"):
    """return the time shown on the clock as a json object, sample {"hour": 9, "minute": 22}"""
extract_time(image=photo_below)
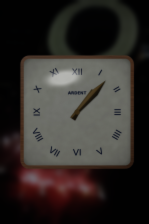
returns {"hour": 1, "minute": 7}
